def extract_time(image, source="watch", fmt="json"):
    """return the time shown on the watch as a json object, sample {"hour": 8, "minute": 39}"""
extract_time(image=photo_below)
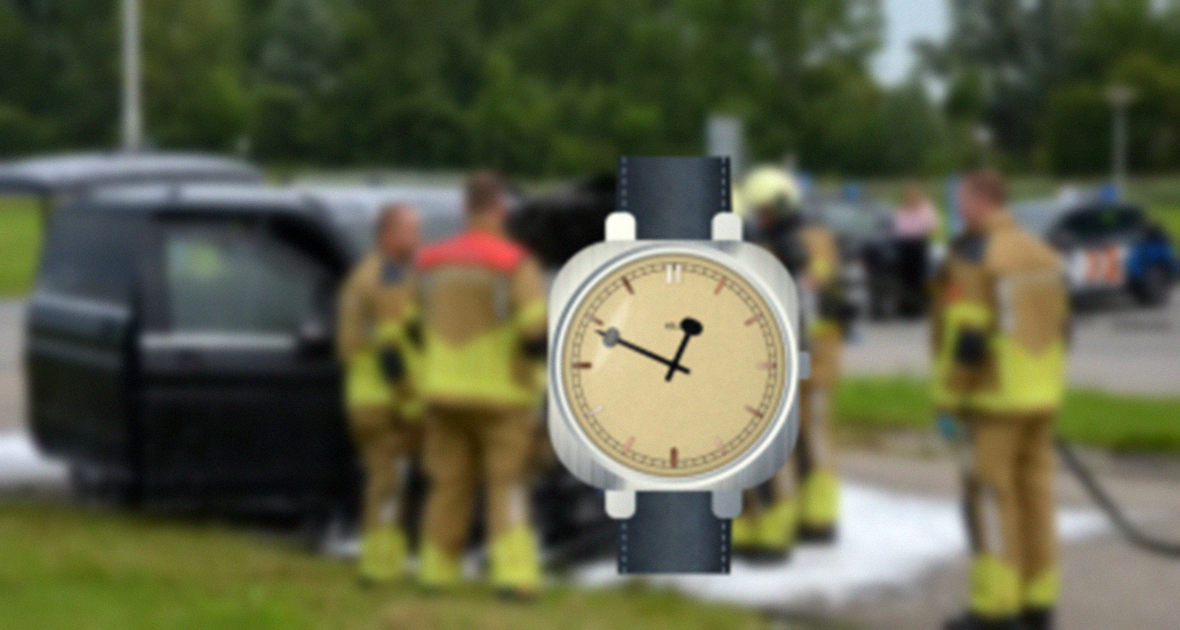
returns {"hour": 12, "minute": 49}
